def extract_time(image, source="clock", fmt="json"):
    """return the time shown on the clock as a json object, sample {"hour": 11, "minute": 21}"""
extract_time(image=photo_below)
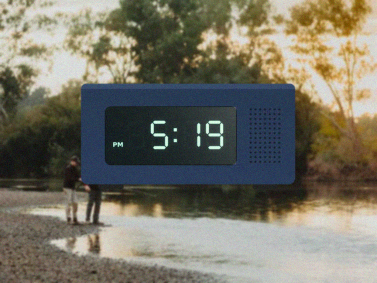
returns {"hour": 5, "minute": 19}
